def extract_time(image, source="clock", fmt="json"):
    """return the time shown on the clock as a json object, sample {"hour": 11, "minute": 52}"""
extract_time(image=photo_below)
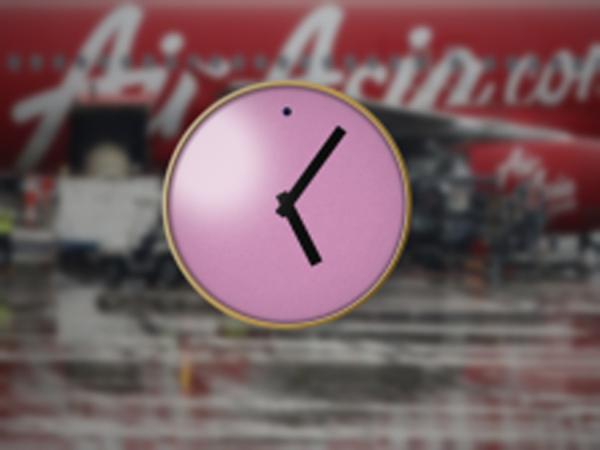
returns {"hour": 5, "minute": 6}
